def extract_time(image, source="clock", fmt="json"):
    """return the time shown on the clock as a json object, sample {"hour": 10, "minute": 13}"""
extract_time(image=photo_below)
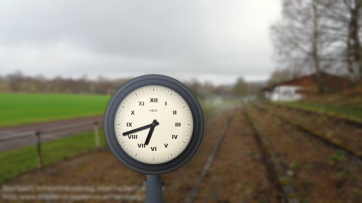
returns {"hour": 6, "minute": 42}
